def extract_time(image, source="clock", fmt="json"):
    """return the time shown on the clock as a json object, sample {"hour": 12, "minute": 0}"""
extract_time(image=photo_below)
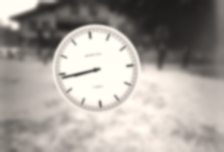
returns {"hour": 8, "minute": 44}
